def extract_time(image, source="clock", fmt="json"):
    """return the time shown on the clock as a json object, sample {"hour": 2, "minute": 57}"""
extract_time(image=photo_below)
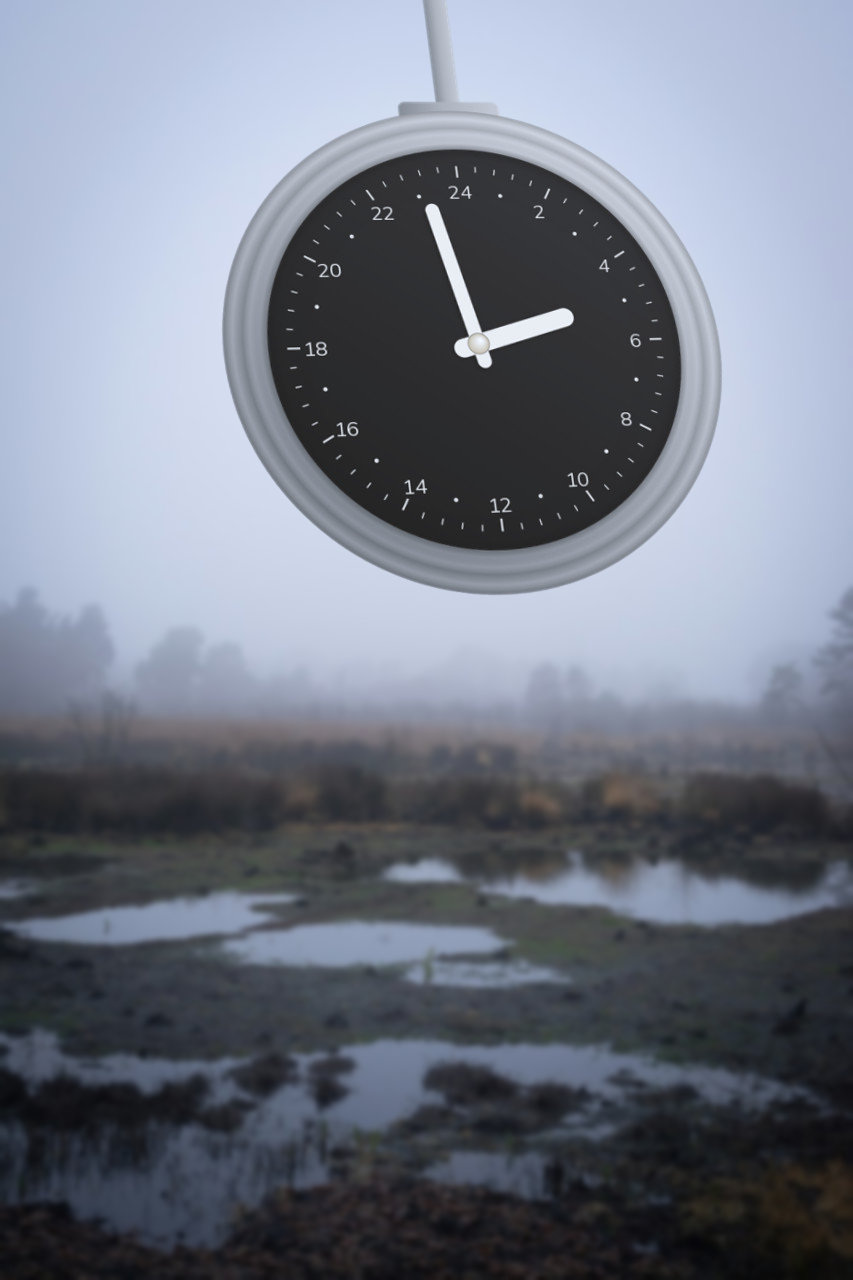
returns {"hour": 4, "minute": 58}
